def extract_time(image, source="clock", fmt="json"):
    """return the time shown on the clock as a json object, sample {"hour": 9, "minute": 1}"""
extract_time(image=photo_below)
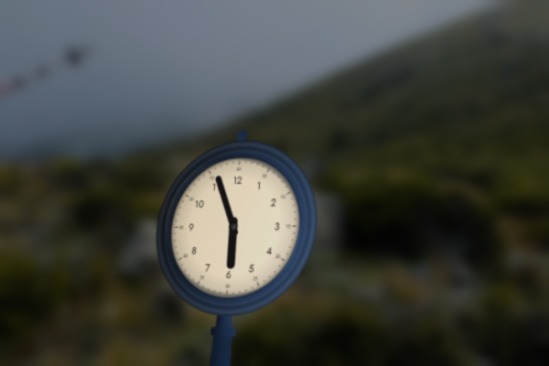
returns {"hour": 5, "minute": 56}
